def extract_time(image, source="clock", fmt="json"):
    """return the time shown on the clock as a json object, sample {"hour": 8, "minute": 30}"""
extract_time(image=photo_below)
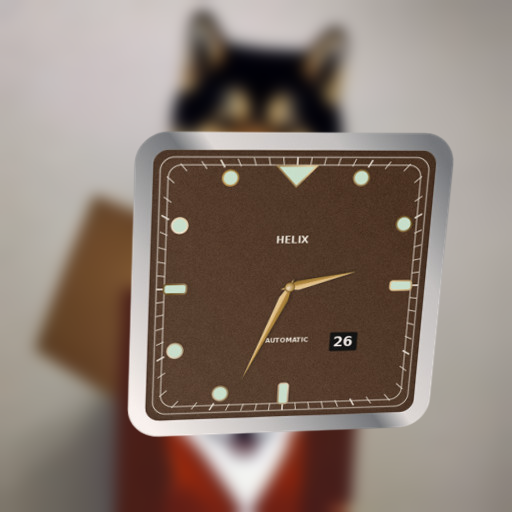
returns {"hour": 2, "minute": 34}
